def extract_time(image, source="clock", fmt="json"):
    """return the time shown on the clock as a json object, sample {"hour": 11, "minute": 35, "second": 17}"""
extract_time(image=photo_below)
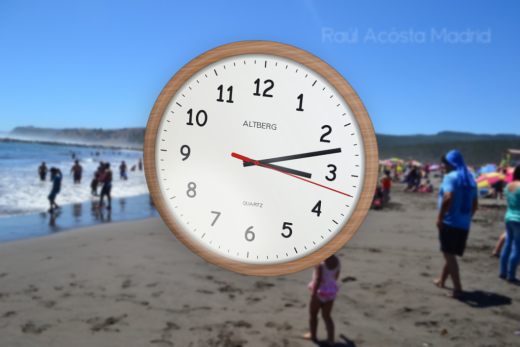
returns {"hour": 3, "minute": 12, "second": 17}
